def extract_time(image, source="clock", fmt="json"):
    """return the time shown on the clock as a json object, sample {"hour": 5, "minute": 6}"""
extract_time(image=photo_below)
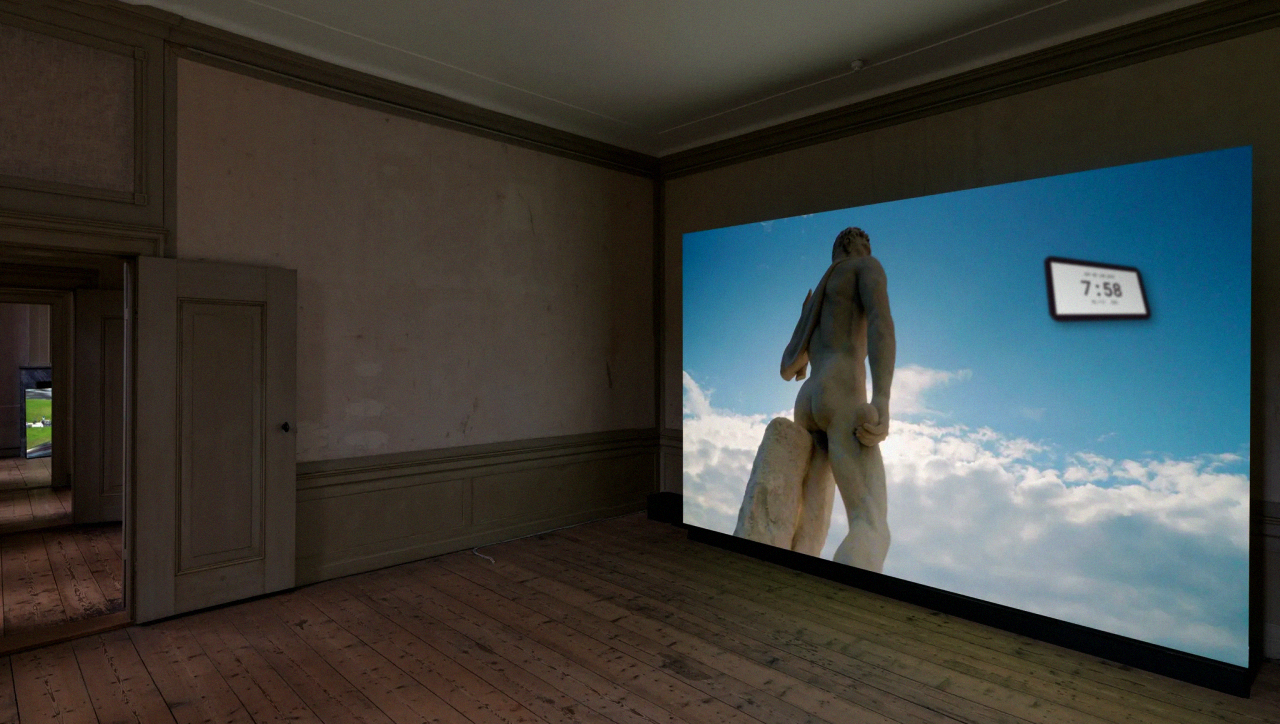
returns {"hour": 7, "minute": 58}
